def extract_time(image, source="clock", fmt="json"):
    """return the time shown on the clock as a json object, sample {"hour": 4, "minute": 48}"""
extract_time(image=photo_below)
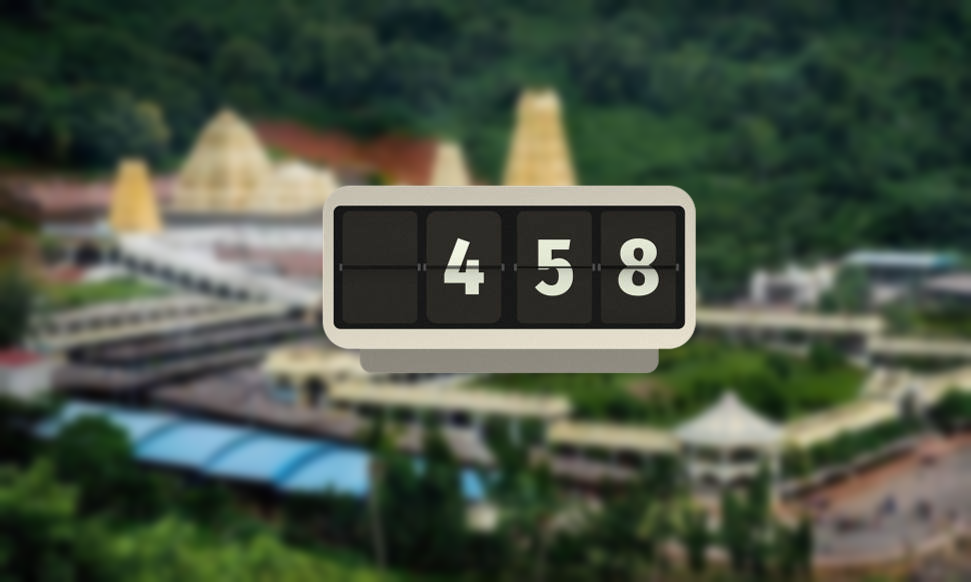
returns {"hour": 4, "minute": 58}
